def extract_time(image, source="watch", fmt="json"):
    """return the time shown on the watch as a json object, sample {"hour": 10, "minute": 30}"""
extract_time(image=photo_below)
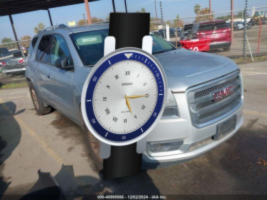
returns {"hour": 5, "minute": 15}
